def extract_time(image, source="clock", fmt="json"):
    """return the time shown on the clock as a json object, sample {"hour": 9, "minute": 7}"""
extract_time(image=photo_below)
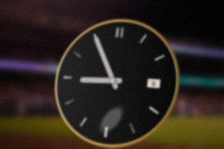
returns {"hour": 8, "minute": 55}
